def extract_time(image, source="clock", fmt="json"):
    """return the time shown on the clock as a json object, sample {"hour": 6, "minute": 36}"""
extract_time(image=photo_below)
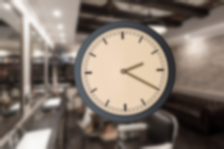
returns {"hour": 2, "minute": 20}
